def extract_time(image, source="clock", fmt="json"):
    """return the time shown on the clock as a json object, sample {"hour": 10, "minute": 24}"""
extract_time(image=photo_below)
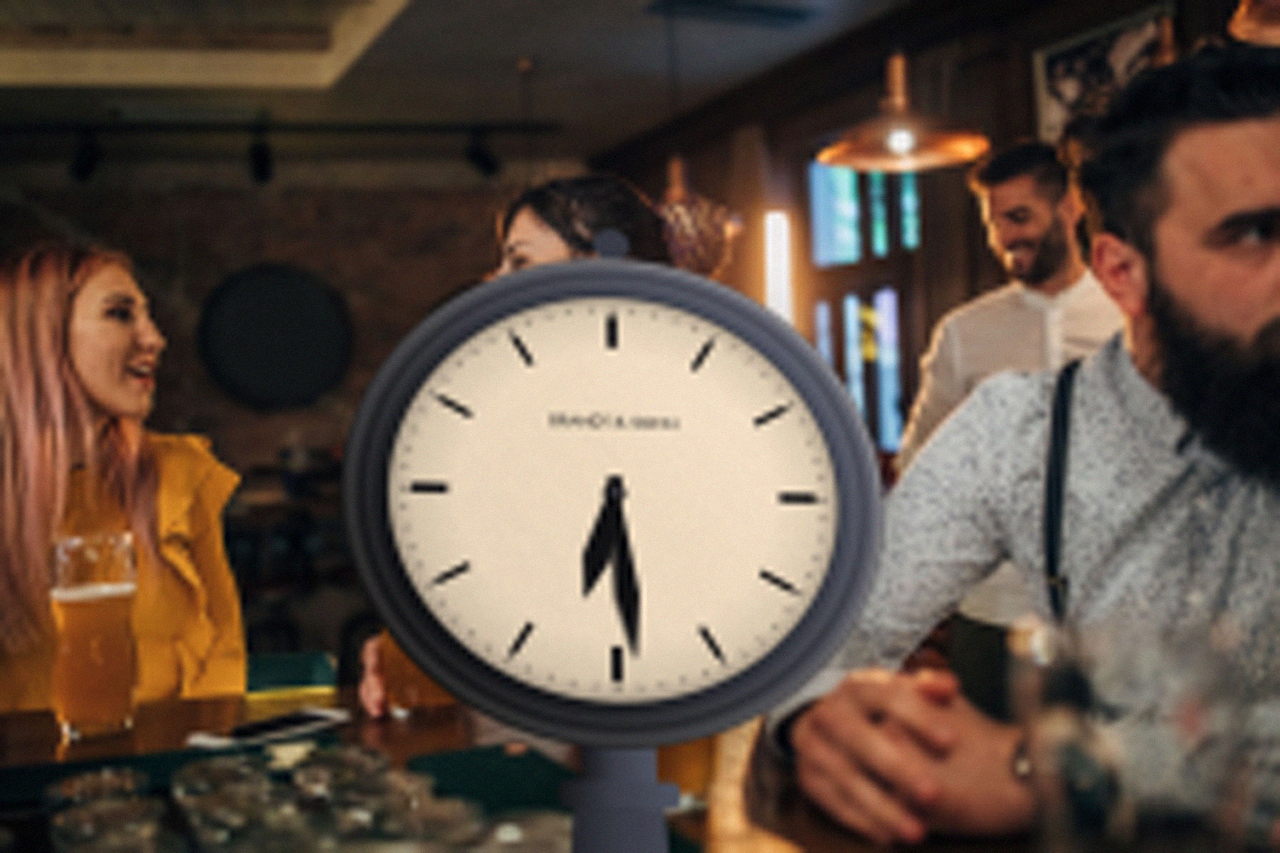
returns {"hour": 6, "minute": 29}
